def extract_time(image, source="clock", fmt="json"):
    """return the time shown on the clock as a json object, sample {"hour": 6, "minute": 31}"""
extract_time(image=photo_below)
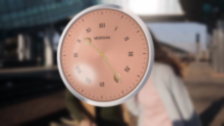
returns {"hour": 10, "minute": 24}
